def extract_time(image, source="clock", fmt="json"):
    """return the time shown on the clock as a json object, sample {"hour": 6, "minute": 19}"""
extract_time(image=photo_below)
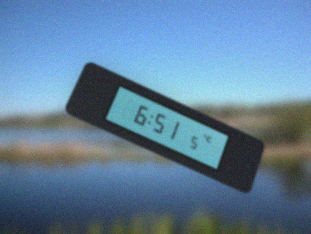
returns {"hour": 6, "minute": 51}
